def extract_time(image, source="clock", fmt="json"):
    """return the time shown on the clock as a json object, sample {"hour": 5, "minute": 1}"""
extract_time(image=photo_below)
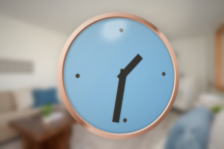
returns {"hour": 1, "minute": 32}
